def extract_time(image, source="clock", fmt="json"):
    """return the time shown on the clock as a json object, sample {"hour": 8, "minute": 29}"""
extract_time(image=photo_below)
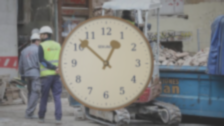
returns {"hour": 12, "minute": 52}
